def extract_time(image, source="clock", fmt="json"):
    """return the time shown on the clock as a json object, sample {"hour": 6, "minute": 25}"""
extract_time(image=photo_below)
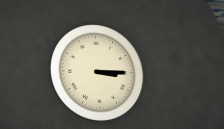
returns {"hour": 3, "minute": 15}
